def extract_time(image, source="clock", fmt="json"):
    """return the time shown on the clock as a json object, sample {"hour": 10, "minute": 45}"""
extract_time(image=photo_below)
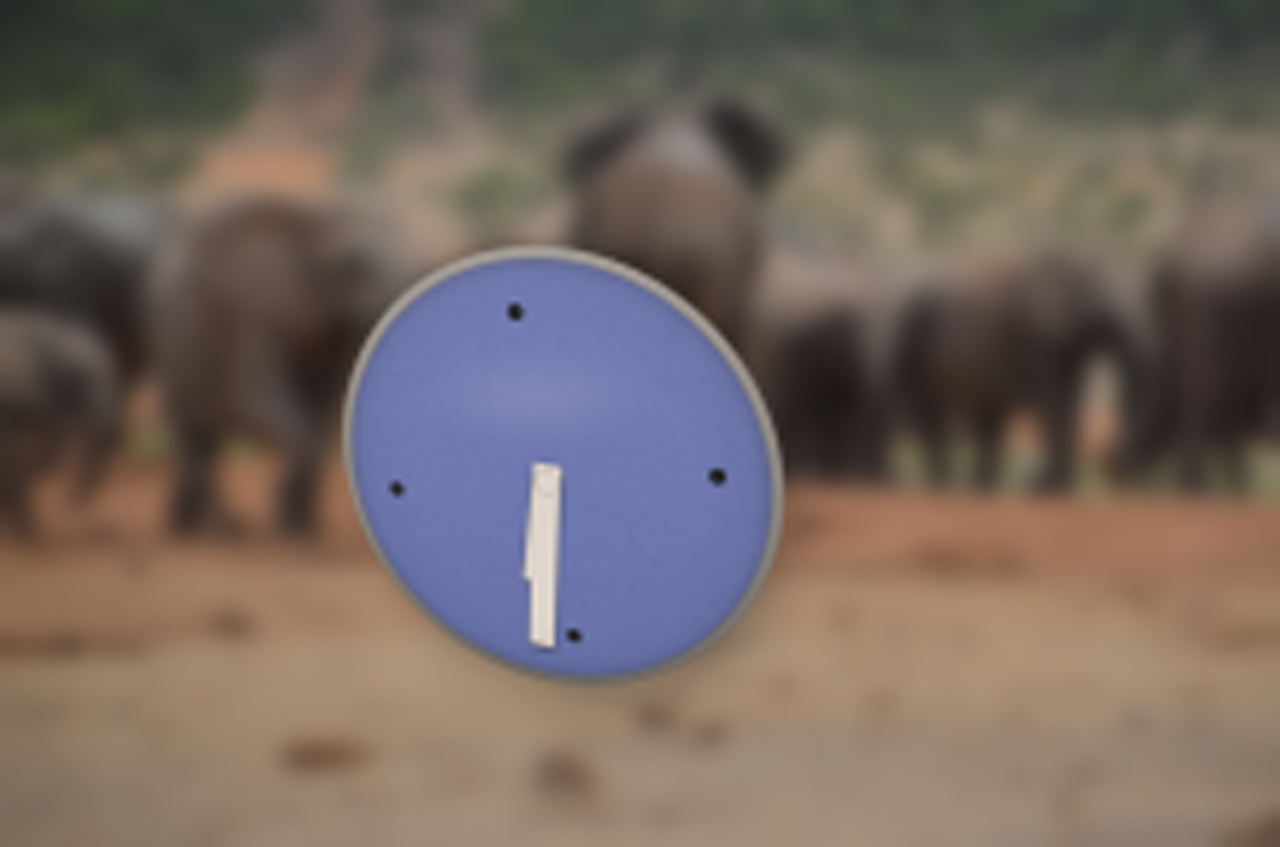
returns {"hour": 6, "minute": 32}
